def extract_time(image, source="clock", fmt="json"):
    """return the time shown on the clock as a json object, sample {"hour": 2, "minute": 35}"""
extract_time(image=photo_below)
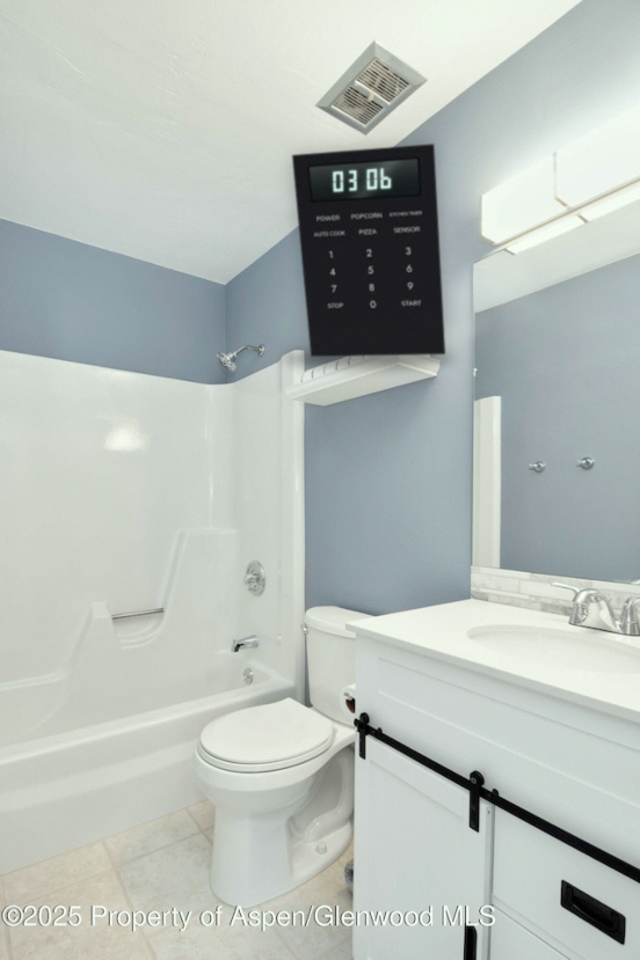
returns {"hour": 3, "minute": 6}
